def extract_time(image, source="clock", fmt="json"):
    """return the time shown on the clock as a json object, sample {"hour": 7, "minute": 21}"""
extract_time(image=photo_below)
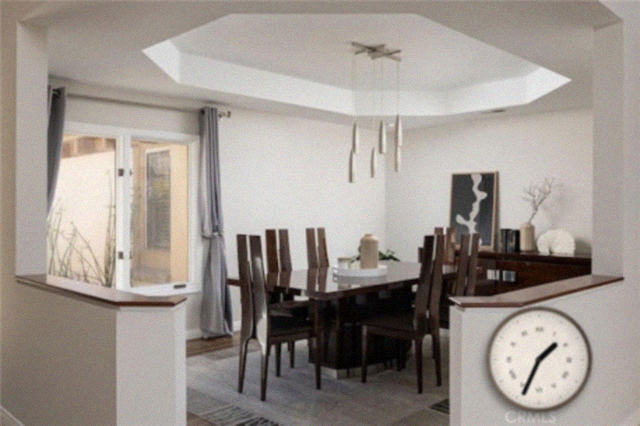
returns {"hour": 1, "minute": 34}
